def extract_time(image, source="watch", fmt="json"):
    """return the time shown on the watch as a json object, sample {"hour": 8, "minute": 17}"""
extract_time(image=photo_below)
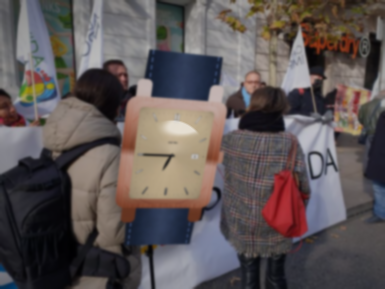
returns {"hour": 6, "minute": 45}
